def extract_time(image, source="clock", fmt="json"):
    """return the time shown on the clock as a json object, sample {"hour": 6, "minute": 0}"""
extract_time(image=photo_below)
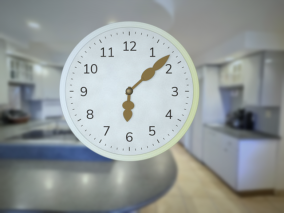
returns {"hour": 6, "minute": 8}
